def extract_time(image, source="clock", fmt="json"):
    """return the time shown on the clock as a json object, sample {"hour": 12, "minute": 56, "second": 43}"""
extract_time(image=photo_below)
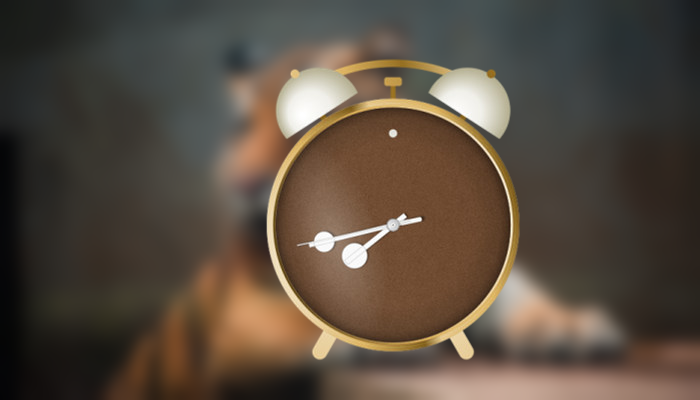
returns {"hour": 7, "minute": 42, "second": 43}
